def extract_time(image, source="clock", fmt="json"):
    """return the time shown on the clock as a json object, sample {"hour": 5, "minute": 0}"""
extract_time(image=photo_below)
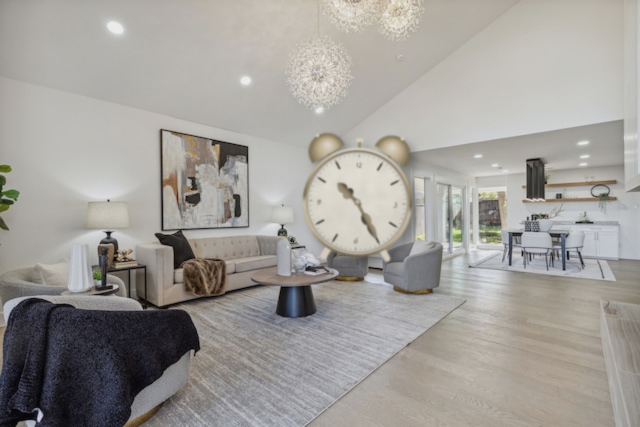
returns {"hour": 10, "minute": 25}
